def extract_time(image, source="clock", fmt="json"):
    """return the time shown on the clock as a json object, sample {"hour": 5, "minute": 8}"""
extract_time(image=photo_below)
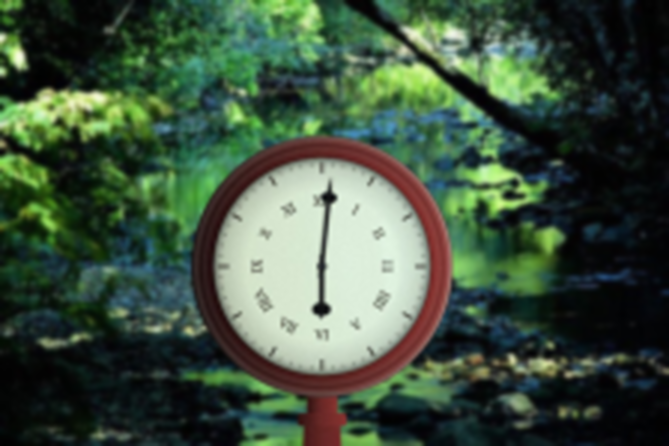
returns {"hour": 6, "minute": 1}
